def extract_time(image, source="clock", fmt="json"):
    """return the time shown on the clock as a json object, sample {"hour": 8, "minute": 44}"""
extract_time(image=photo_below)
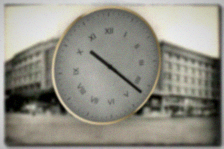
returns {"hour": 10, "minute": 22}
